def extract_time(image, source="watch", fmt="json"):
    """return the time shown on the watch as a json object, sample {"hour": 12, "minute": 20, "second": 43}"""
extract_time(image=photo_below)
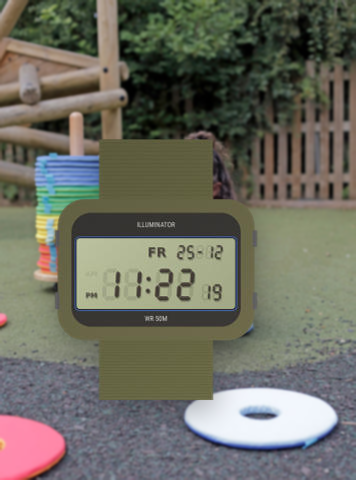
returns {"hour": 11, "minute": 22, "second": 19}
